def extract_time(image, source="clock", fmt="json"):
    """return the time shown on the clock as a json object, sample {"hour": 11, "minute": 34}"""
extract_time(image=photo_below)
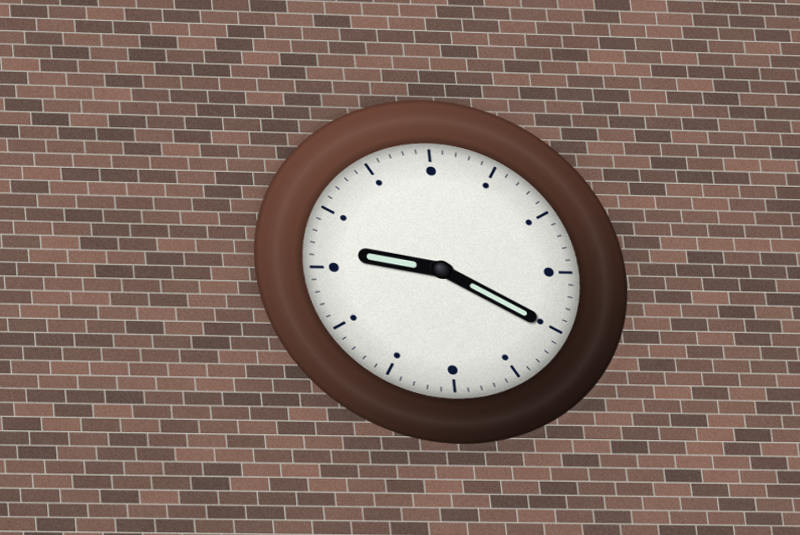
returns {"hour": 9, "minute": 20}
